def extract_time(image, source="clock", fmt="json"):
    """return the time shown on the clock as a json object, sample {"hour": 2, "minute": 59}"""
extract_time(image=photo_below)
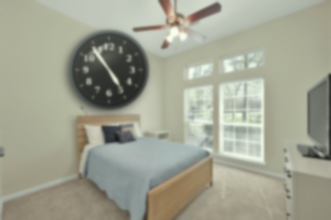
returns {"hour": 4, "minute": 54}
